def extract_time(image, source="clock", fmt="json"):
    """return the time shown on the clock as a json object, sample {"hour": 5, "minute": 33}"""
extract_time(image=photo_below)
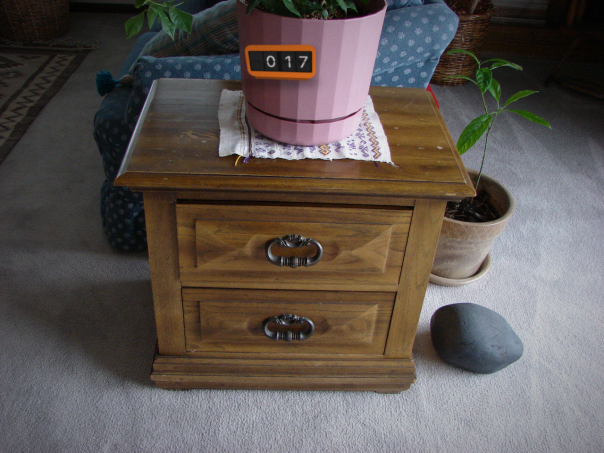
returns {"hour": 0, "minute": 17}
